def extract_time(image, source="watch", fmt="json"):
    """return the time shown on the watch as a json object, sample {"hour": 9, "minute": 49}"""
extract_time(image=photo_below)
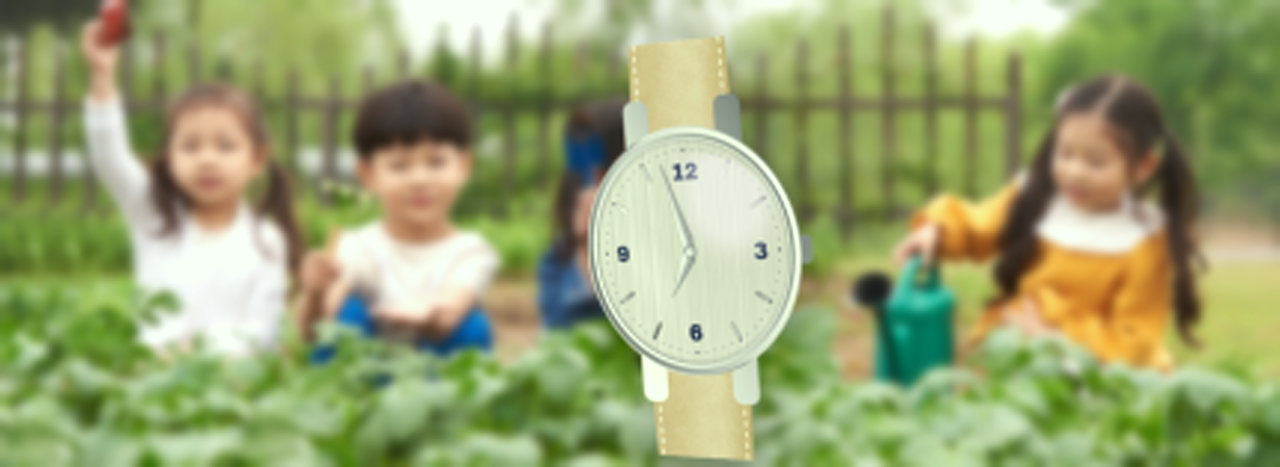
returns {"hour": 6, "minute": 57}
